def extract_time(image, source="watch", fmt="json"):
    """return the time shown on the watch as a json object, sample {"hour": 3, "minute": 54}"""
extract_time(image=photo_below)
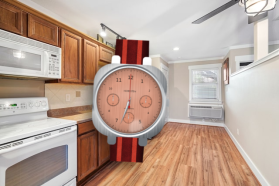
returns {"hour": 6, "minute": 33}
